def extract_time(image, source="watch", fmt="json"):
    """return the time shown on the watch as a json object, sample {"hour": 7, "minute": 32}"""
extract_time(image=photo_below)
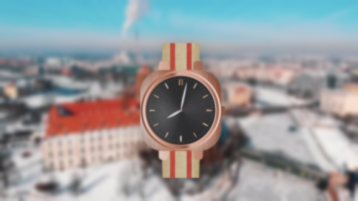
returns {"hour": 8, "minute": 2}
